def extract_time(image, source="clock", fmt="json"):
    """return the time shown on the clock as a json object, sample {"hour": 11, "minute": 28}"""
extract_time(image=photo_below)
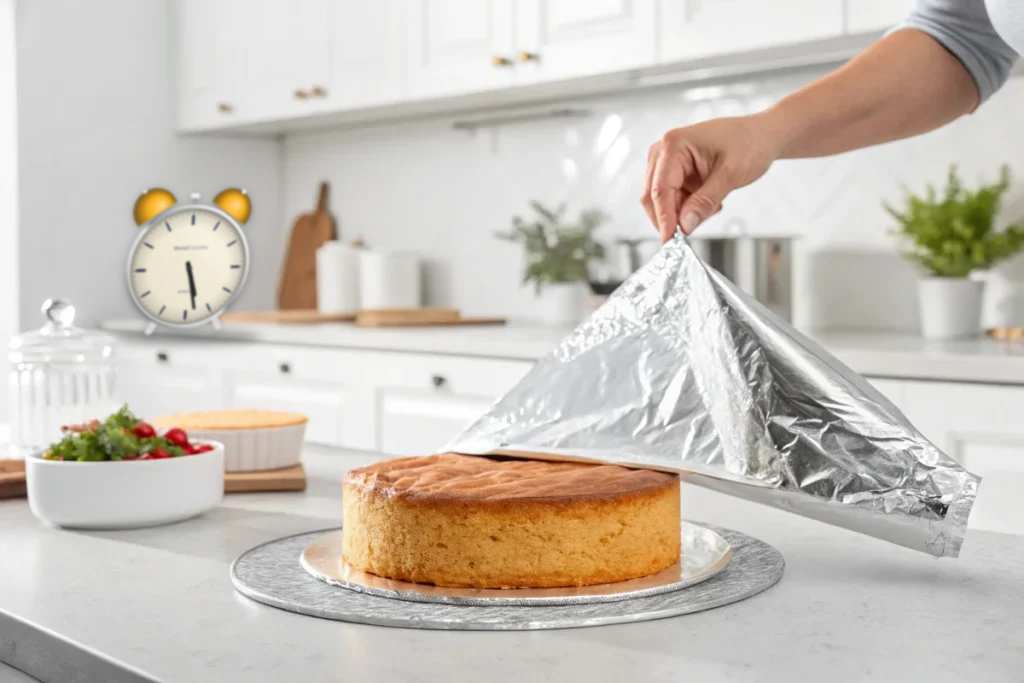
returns {"hour": 5, "minute": 28}
